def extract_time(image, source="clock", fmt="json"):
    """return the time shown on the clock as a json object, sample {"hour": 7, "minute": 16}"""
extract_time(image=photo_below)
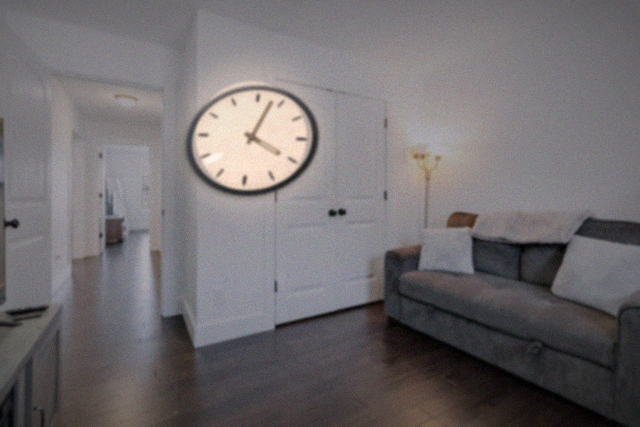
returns {"hour": 4, "minute": 3}
